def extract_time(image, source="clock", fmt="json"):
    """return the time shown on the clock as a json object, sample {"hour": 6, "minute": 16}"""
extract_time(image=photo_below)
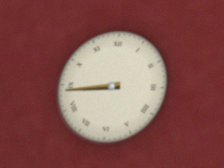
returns {"hour": 8, "minute": 44}
